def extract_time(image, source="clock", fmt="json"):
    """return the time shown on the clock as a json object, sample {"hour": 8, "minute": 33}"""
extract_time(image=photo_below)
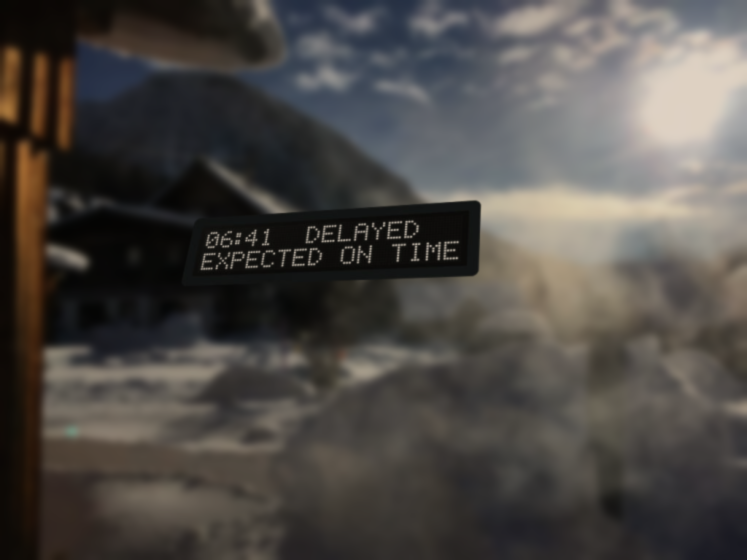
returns {"hour": 6, "minute": 41}
